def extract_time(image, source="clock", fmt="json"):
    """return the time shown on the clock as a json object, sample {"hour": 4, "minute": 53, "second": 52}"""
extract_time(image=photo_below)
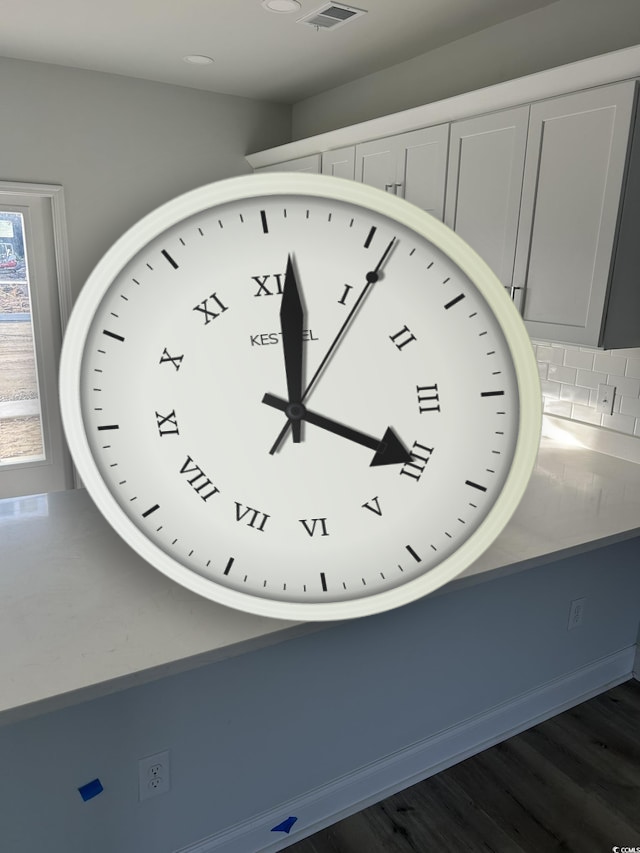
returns {"hour": 4, "minute": 1, "second": 6}
